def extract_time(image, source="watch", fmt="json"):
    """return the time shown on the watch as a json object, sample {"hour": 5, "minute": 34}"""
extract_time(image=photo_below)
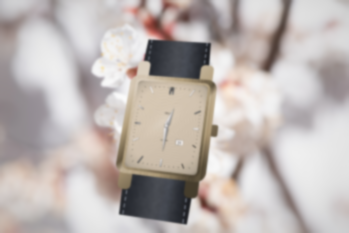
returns {"hour": 12, "minute": 30}
